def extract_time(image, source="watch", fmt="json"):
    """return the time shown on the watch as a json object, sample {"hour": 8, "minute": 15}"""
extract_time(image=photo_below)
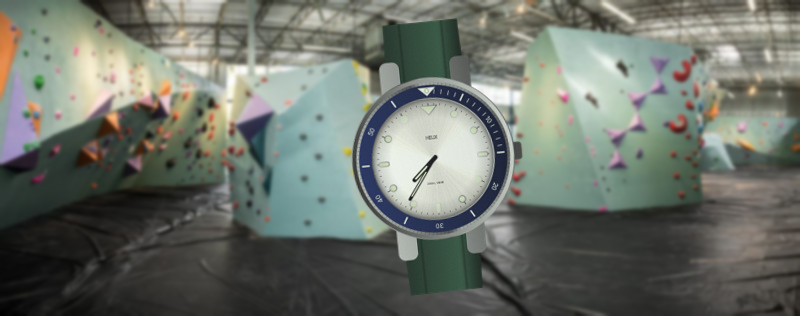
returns {"hour": 7, "minute": 36}
